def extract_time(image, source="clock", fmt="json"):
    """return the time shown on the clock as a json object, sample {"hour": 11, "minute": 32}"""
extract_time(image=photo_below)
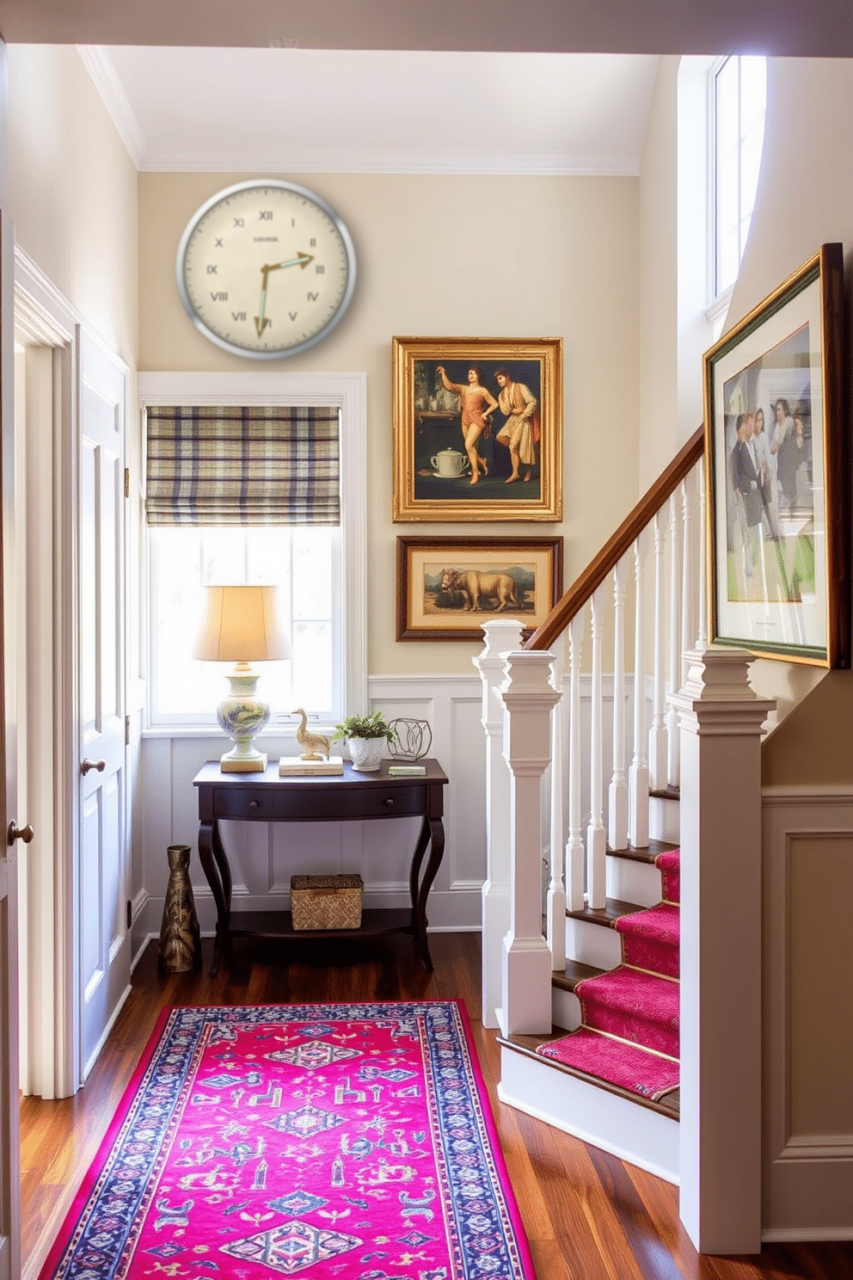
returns {"hour": 2, "minute": 31}
